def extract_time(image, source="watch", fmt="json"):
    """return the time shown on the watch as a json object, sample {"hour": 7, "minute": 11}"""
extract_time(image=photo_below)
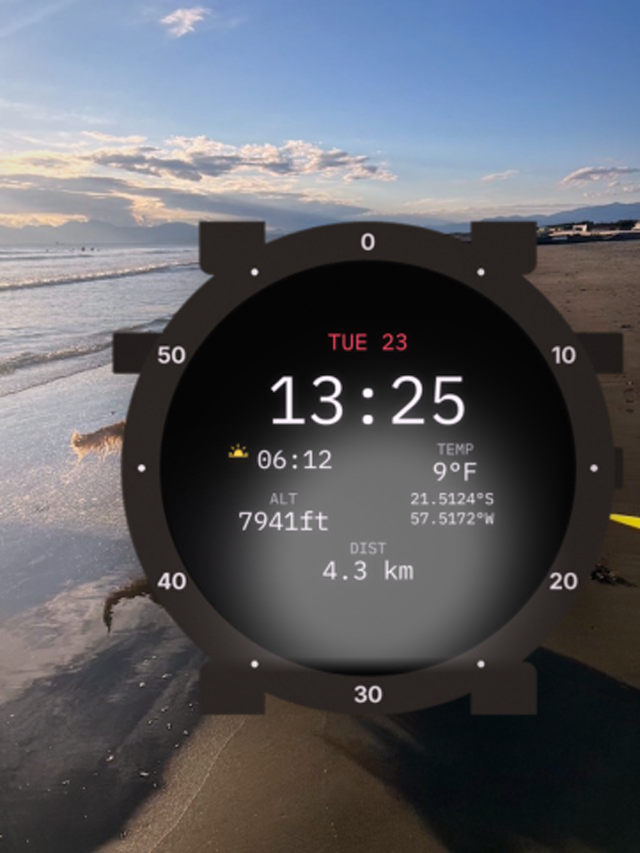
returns {"hour": 13, "minute": 25}
